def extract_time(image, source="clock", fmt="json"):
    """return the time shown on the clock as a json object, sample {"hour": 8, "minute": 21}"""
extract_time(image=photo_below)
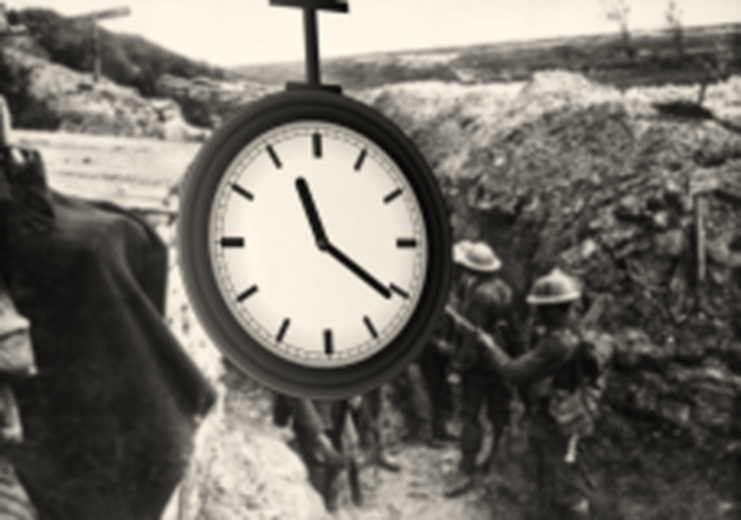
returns {"hour": 11, "minute": 21}
